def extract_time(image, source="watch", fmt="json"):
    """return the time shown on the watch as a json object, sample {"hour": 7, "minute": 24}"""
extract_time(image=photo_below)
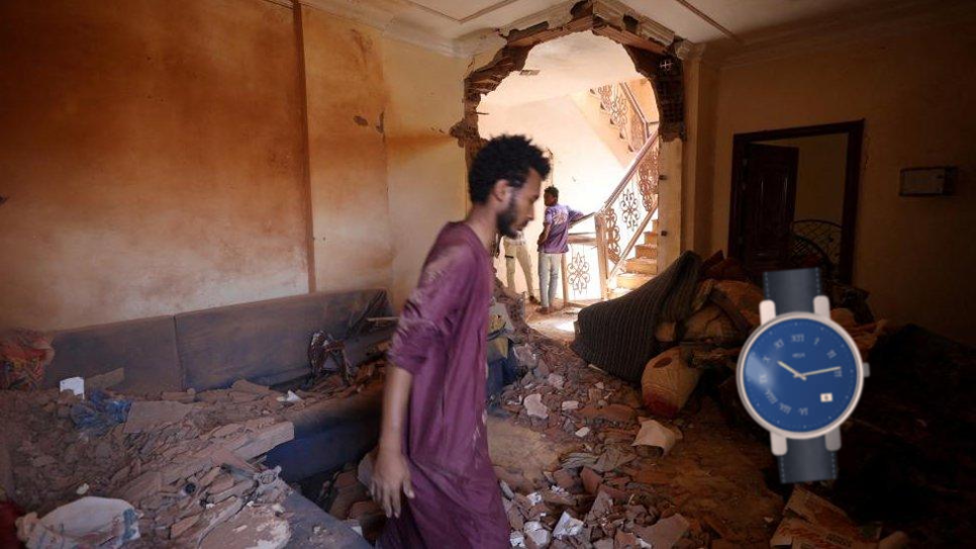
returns {"hour": 10, "minute": 14}
